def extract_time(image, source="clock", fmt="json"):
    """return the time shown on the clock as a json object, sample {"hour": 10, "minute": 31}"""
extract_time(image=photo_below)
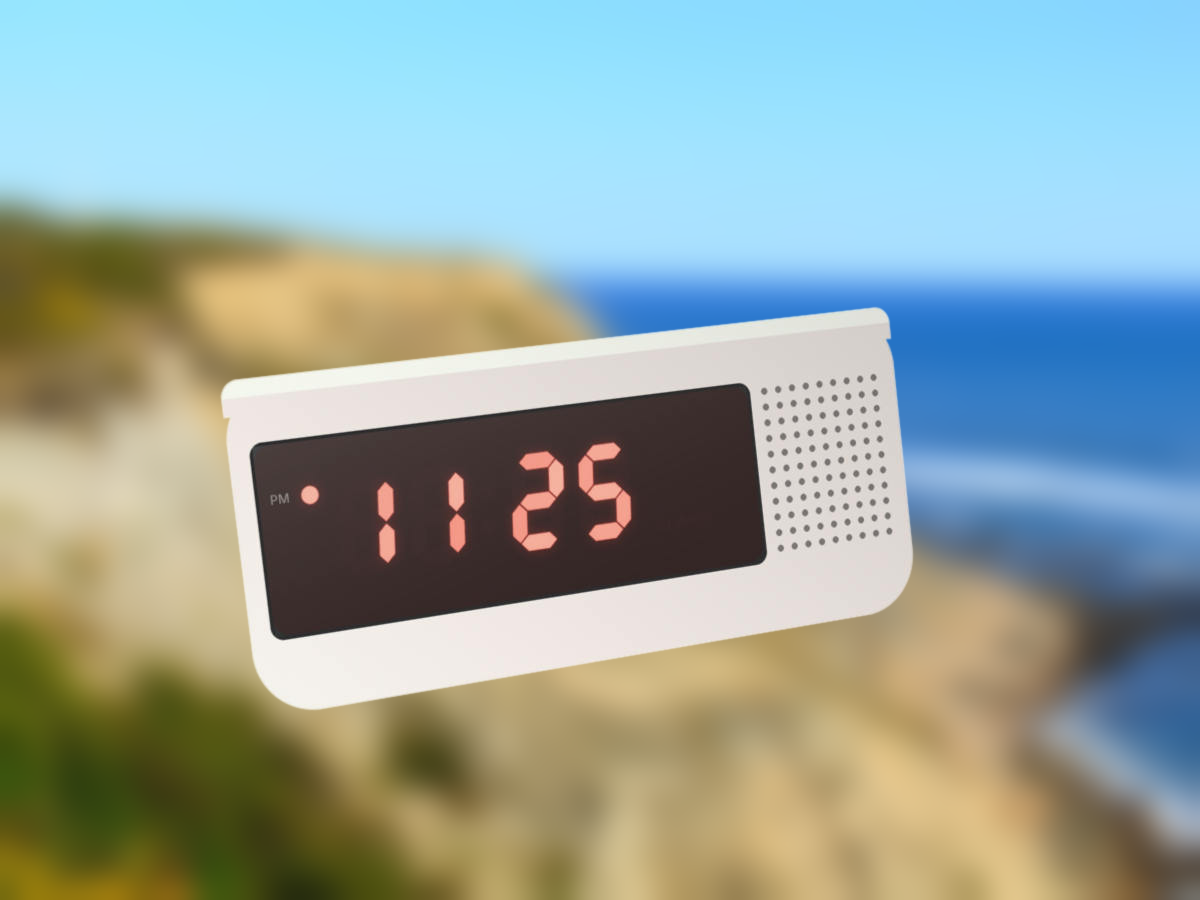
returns {"hour": 11, "minute": 25}
